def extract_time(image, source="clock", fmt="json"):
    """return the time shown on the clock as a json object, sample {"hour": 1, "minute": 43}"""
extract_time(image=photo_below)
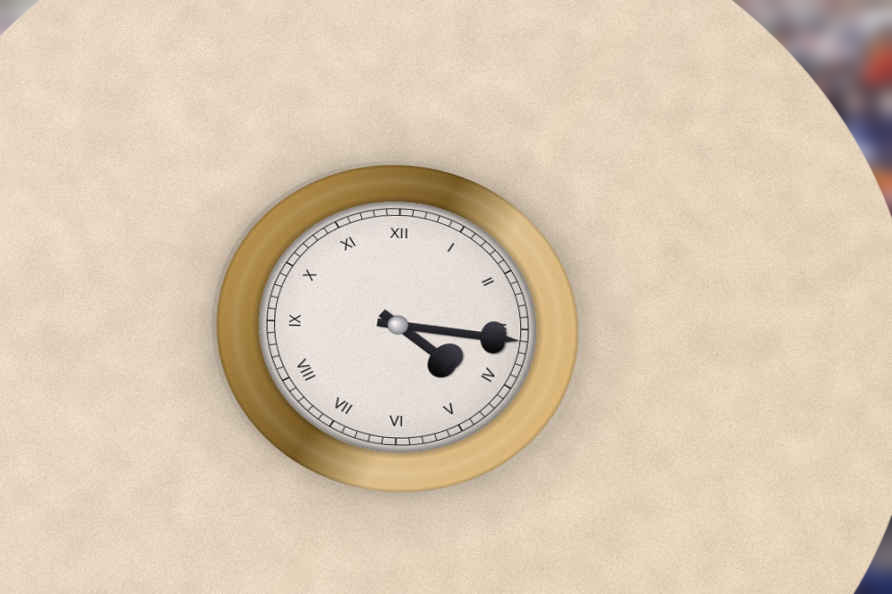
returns {"hour": 4, "minute": 16}
